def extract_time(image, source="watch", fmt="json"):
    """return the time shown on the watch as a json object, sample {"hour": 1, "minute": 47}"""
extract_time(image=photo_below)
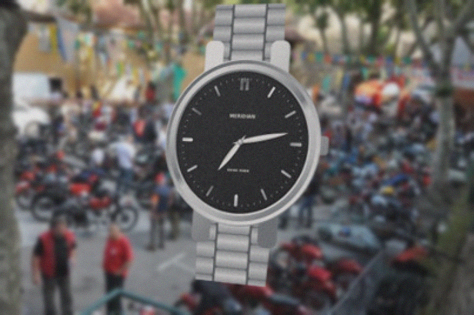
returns {"hour": 7, "minute": 13}
